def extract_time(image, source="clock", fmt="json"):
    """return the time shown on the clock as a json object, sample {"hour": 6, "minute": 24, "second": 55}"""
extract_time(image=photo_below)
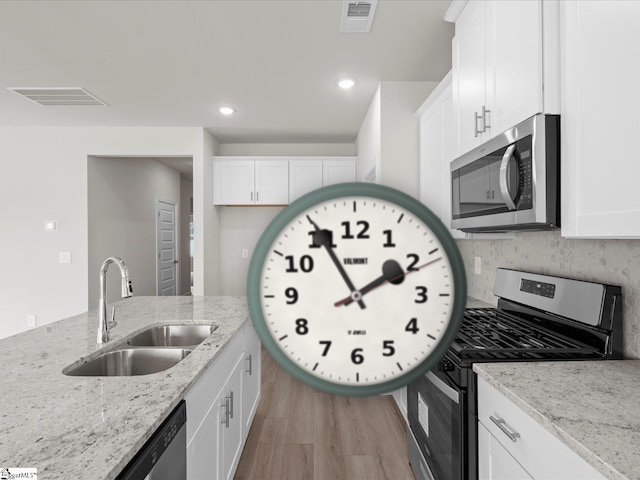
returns {"hour": 1, "minute": 55, "second": 11}
